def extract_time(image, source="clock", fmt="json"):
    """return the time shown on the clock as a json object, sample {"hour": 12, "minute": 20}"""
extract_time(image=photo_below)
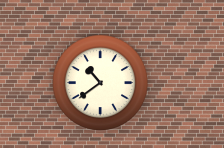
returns {"hour": 10, "minute": 39}
